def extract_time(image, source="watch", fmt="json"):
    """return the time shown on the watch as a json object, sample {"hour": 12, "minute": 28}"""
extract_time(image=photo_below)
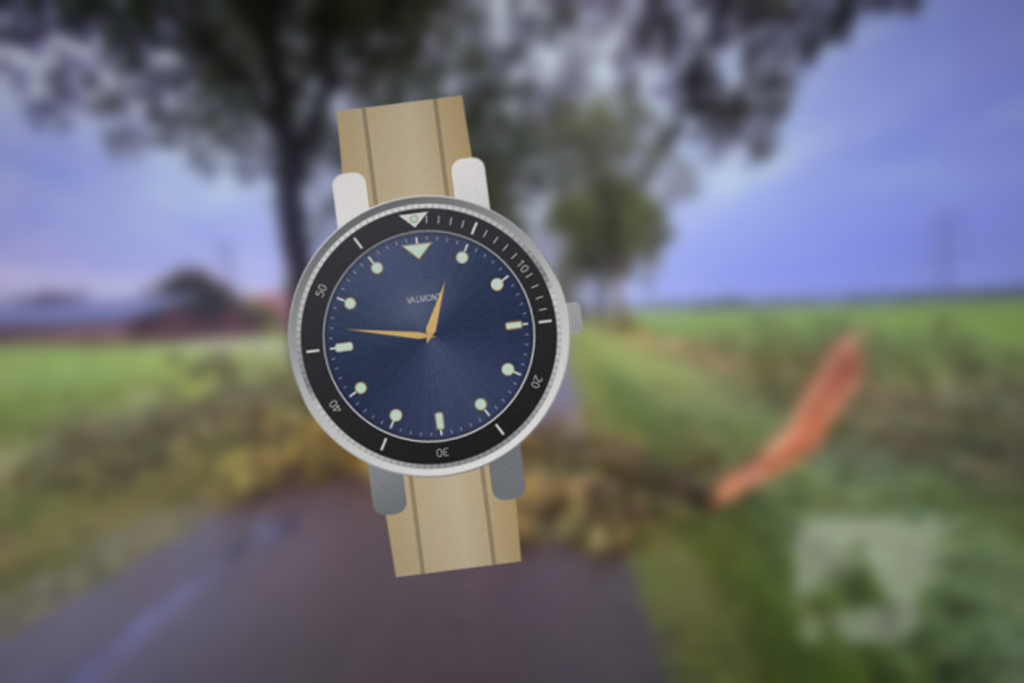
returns {"hour": 12, "minute": 47}
